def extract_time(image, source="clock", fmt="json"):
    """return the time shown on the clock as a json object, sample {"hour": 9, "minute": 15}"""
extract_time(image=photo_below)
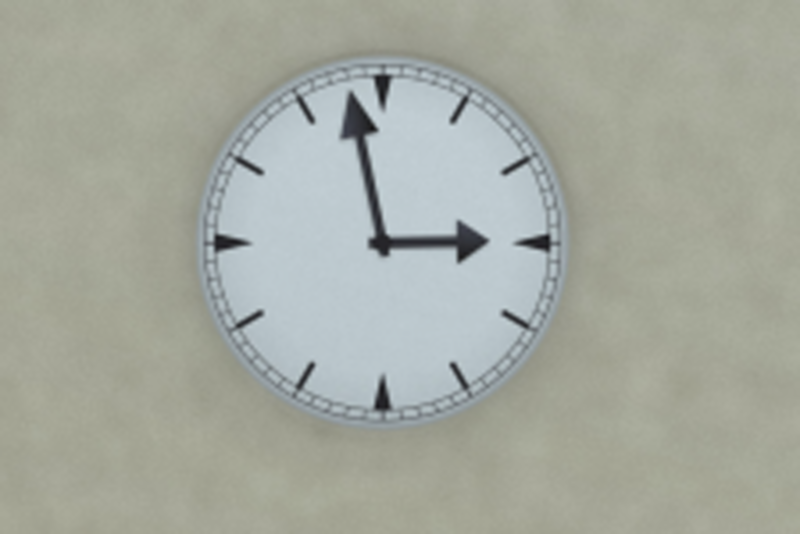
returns {"hour": 2, "minute": 58}
